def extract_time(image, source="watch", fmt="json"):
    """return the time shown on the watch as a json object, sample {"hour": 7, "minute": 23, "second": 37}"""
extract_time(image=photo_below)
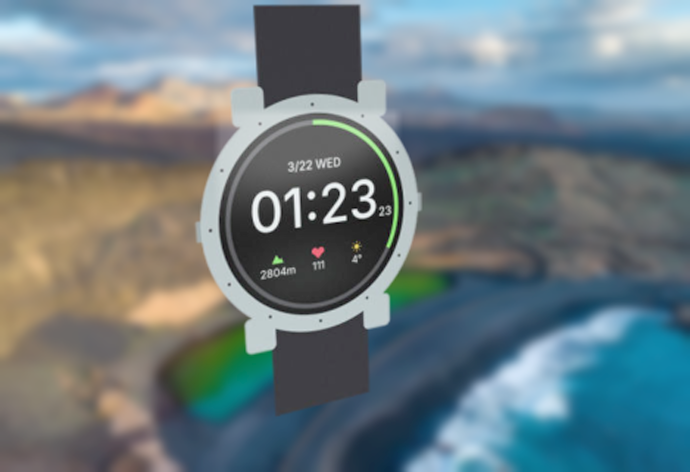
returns {"hour": 1, "minute": 23, "second": 23}
